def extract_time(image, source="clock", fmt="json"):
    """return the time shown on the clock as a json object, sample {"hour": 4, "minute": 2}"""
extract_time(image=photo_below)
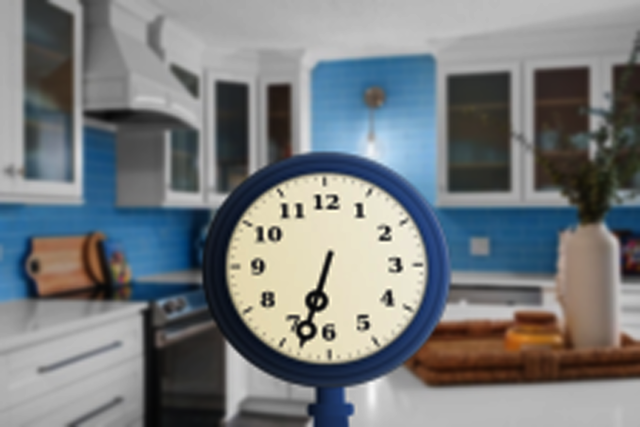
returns {"hour": 6, "minute": 33}
